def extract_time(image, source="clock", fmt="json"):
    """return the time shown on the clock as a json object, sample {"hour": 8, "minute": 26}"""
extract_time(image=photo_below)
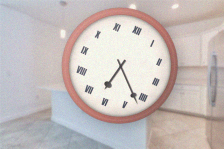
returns {"hour": 6, "minute": 22}
